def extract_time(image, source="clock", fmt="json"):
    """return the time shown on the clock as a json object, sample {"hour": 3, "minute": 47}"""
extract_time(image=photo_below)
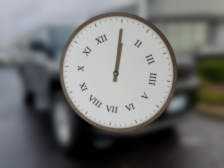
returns {"hour": 1, "minute": 5}
